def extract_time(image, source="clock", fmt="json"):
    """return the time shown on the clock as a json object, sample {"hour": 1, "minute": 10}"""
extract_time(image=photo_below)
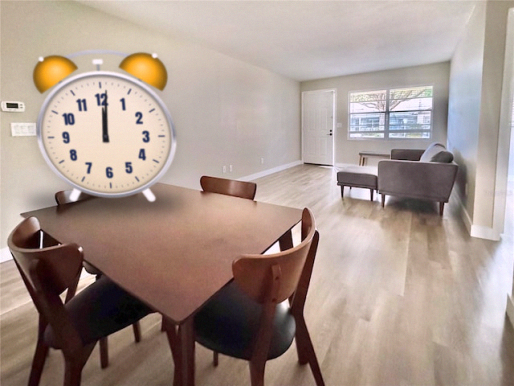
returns {"hour": 12, "minute": 1}
